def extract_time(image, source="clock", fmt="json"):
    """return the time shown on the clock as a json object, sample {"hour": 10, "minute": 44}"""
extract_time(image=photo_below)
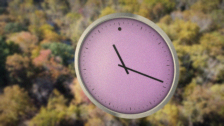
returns {"hour": 11, "minute": 19}
